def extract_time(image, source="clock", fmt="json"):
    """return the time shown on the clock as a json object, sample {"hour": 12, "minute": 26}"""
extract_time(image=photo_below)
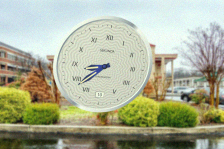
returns {"hour": 8, "minute": 38}
